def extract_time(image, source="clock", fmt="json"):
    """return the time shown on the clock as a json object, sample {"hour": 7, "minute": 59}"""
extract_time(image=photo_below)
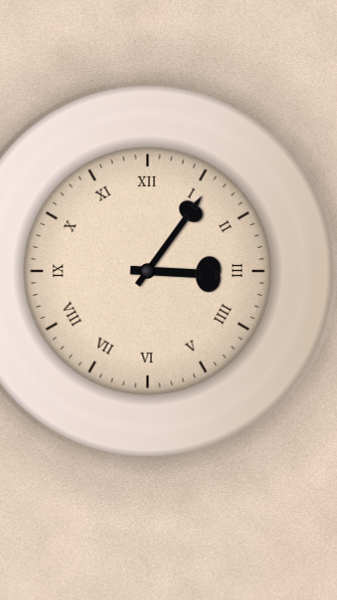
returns {"hour": 3, "minute": 6}
